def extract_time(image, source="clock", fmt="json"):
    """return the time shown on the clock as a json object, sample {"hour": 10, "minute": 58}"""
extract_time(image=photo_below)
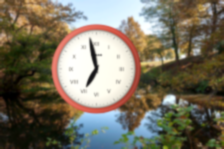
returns {"hour": 6, "minute": 58}
